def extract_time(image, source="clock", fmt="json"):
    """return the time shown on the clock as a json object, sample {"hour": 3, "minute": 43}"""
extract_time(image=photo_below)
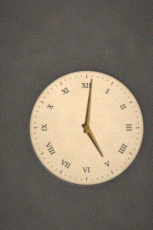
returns {"hour": 5, "minute": 1}
